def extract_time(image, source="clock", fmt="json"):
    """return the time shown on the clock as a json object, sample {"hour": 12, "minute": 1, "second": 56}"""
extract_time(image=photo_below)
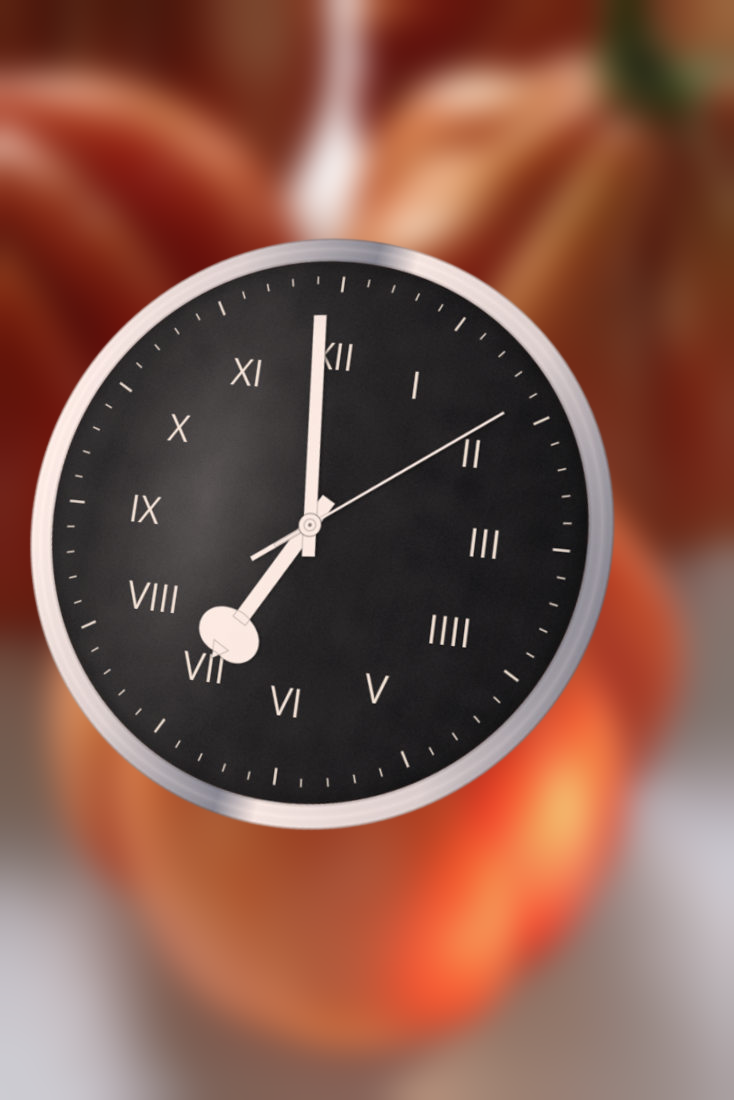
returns {"hour": 6, "minute": 59, "second": 9}
